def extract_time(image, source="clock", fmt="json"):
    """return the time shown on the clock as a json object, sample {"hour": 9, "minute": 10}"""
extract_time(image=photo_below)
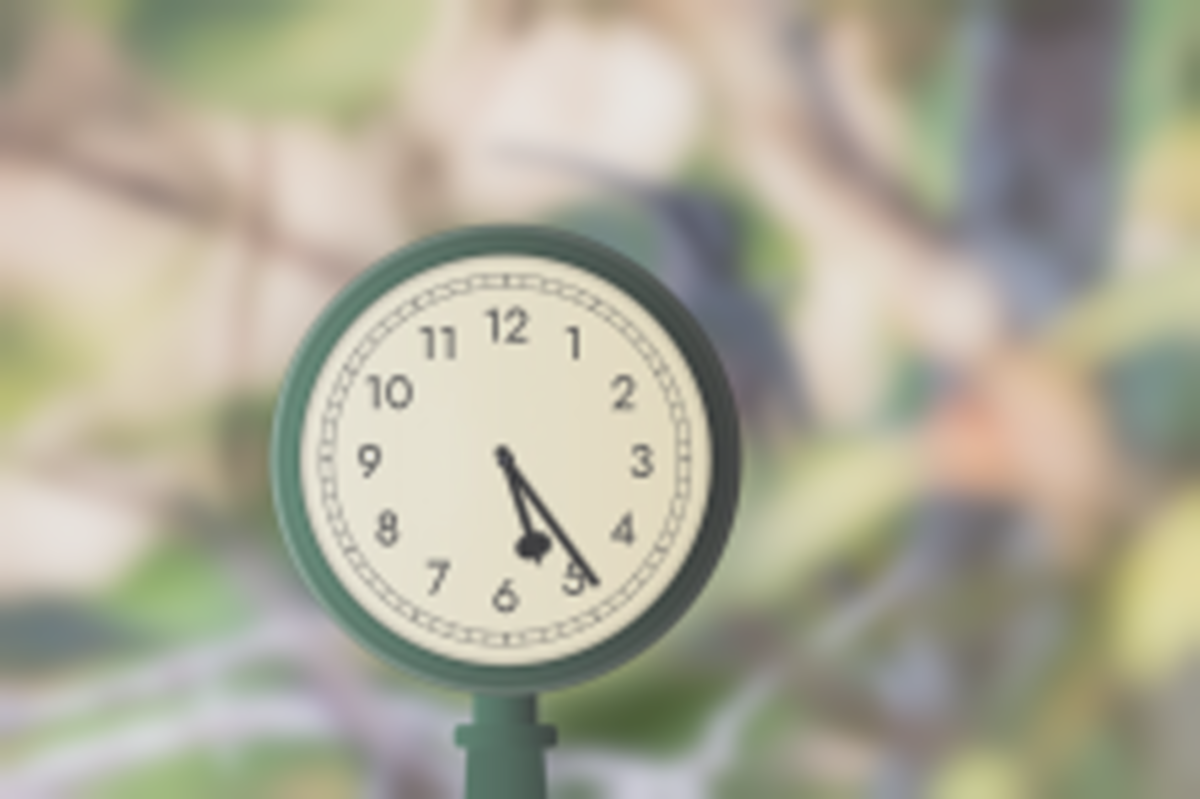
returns {"hour": 5, "minute": 24}
